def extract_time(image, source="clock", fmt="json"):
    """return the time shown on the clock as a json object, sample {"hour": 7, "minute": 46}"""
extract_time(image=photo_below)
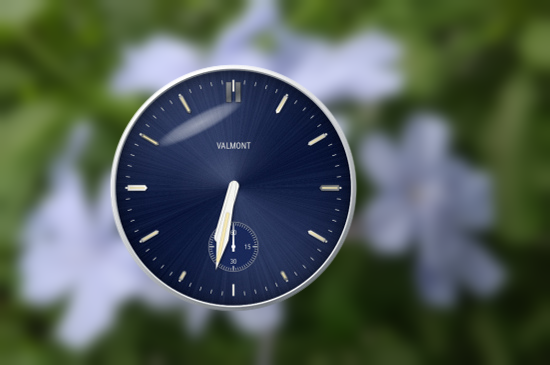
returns {"hour": 6, "minute": 32}
